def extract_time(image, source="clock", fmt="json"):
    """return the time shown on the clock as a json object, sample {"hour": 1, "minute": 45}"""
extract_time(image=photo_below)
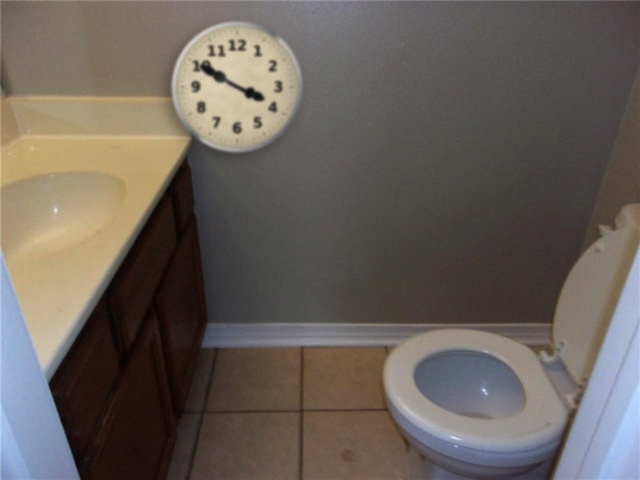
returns {"hour": 3, "minute": 50}
